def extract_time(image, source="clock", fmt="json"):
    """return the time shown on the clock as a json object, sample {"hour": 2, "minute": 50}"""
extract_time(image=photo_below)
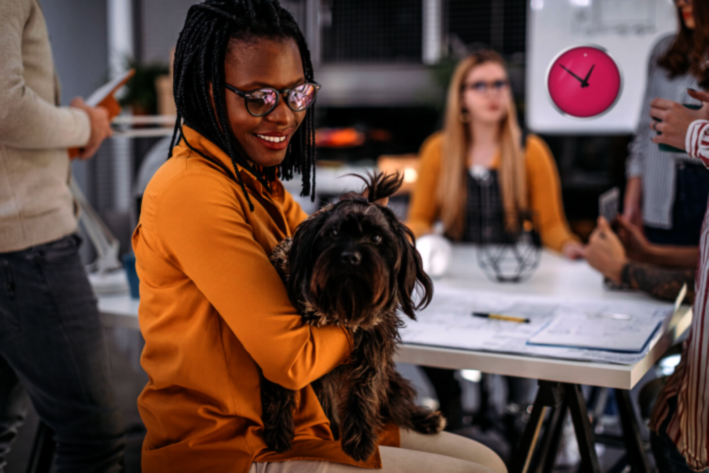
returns {"hour": 12, "minute": 51}
